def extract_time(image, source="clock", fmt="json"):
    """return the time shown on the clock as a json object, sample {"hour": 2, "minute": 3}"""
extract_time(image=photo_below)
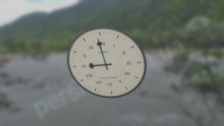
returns {"hour": 8, "minute": 59}
